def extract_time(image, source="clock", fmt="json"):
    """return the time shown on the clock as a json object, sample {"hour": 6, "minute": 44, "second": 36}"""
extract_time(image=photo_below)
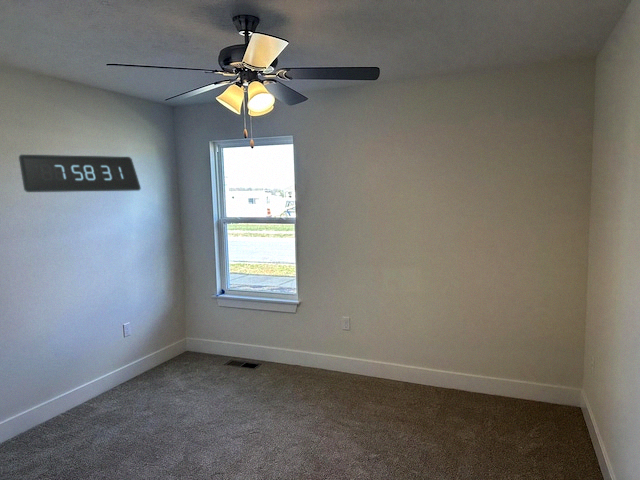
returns {"hour": 7, "minute": 58, "second": 31}
